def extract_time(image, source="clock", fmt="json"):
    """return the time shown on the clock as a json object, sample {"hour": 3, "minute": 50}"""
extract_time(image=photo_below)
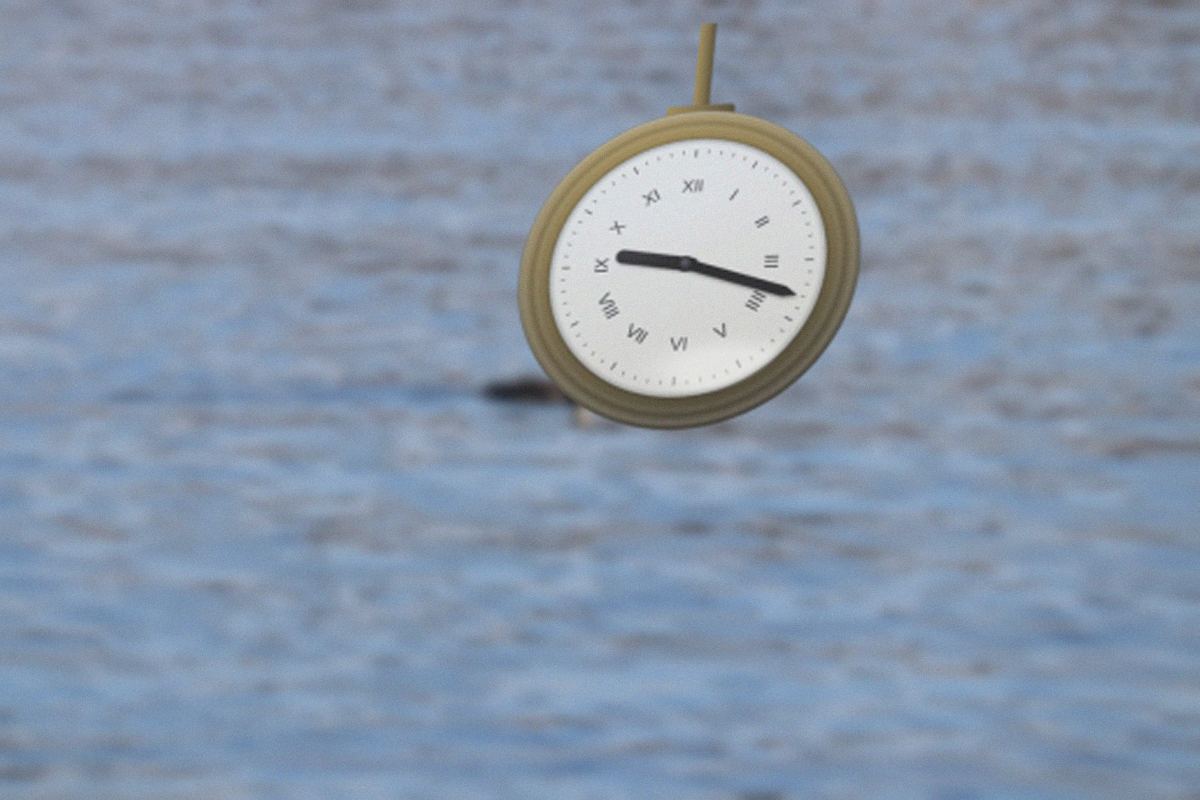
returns {"hour": 9, "minute": 18}
